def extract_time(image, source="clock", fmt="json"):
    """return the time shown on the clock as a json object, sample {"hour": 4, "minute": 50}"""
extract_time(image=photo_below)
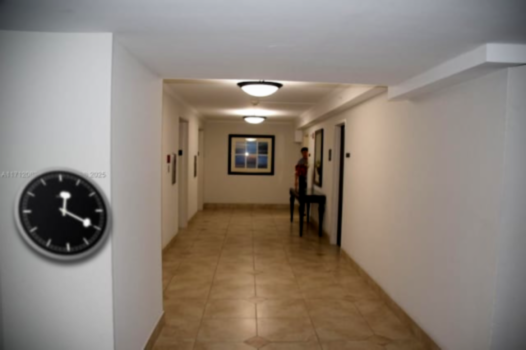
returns {"hour": 12, "minute": 20}
